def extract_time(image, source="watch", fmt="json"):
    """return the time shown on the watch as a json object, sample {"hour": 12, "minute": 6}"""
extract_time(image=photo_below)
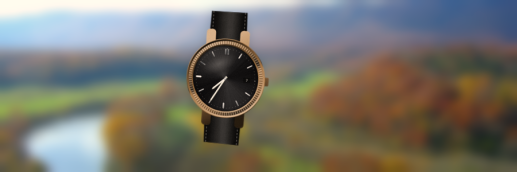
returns {"hour": 7, "minute": 35}
